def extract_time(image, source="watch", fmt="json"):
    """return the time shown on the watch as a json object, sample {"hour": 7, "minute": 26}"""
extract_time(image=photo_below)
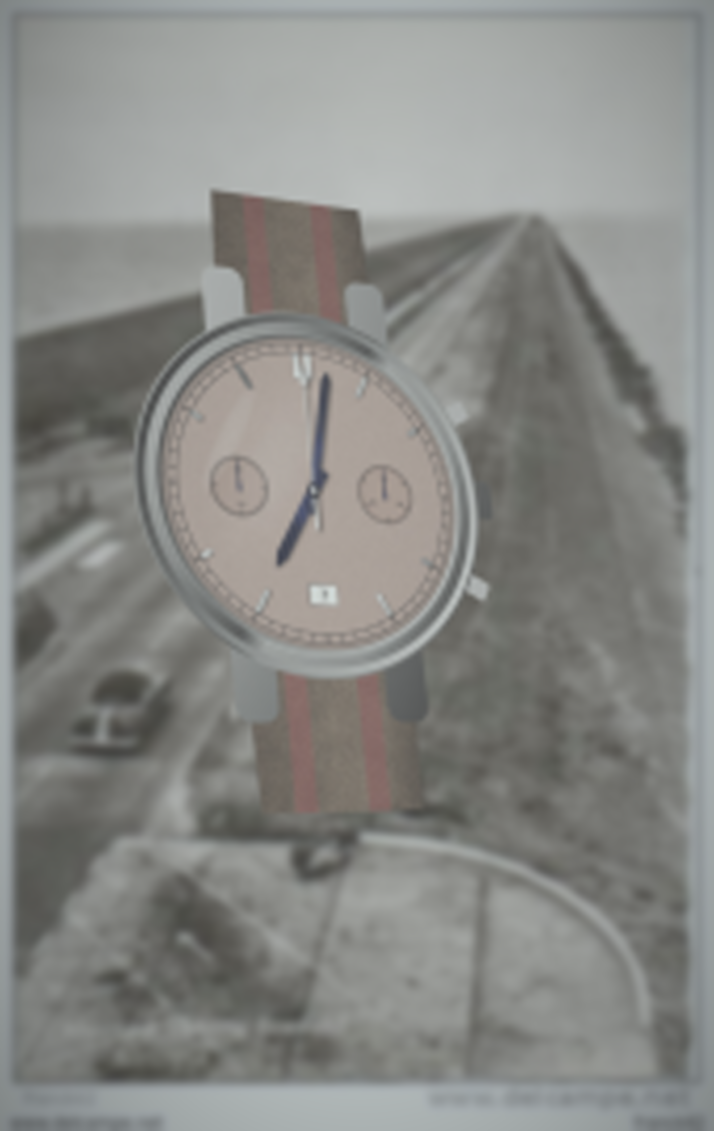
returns {"hour": 7, "minute": 2}
